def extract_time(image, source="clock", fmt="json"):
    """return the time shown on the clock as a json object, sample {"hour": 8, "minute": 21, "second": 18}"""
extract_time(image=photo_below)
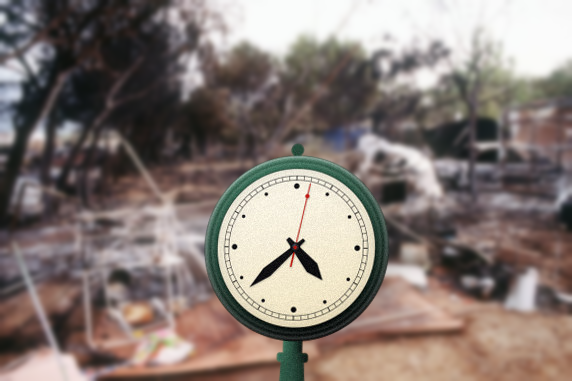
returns {"hour": 4, "minute": 38, "second": 2}
